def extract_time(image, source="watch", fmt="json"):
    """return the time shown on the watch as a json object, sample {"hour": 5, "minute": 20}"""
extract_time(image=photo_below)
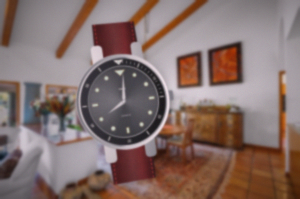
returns {"hour": 8, "minute": 1}
